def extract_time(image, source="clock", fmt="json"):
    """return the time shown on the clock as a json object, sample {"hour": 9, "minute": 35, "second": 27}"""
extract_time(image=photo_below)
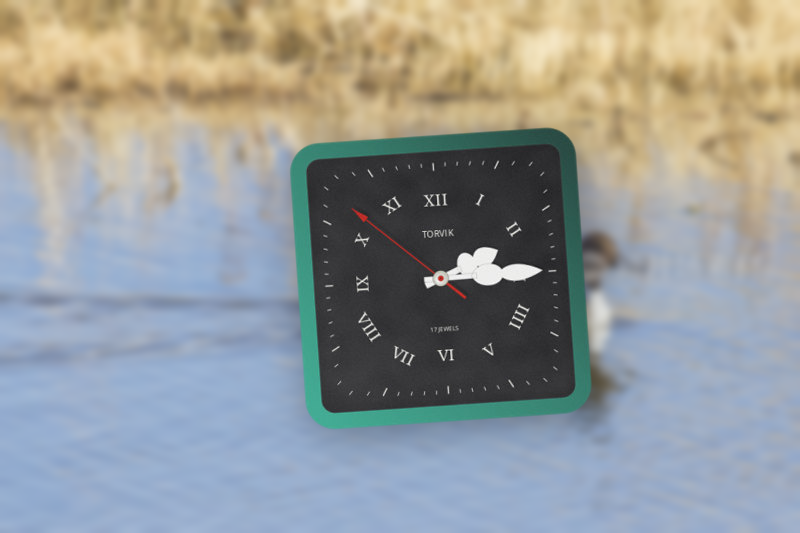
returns {"hour": 2, "minute": 14, "second": 52}
